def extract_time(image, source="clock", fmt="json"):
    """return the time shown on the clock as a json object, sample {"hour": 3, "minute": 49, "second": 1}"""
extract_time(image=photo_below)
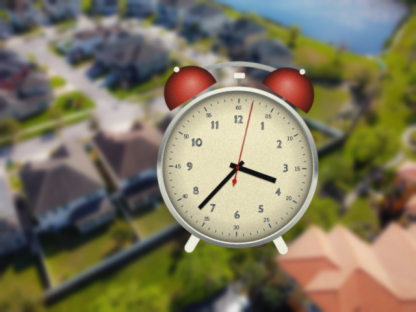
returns {"hour": 3, "minute": 37, "second": 2}
